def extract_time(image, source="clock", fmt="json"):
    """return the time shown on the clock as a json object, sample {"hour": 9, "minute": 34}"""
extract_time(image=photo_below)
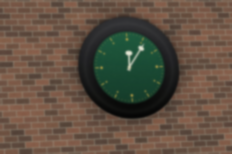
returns {"hour": 12, "minute": 6}
